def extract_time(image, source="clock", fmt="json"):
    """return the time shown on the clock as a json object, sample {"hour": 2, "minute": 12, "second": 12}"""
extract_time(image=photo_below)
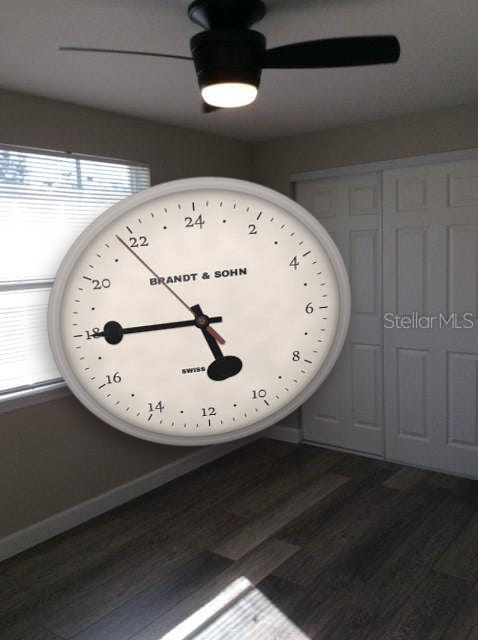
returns {"hour": 10, "minute": 44, "second": 54}
